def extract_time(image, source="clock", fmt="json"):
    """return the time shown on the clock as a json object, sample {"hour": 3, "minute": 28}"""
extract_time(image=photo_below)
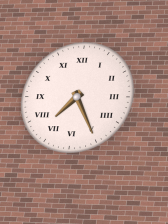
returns {"hour": 7, "minute": 25}
